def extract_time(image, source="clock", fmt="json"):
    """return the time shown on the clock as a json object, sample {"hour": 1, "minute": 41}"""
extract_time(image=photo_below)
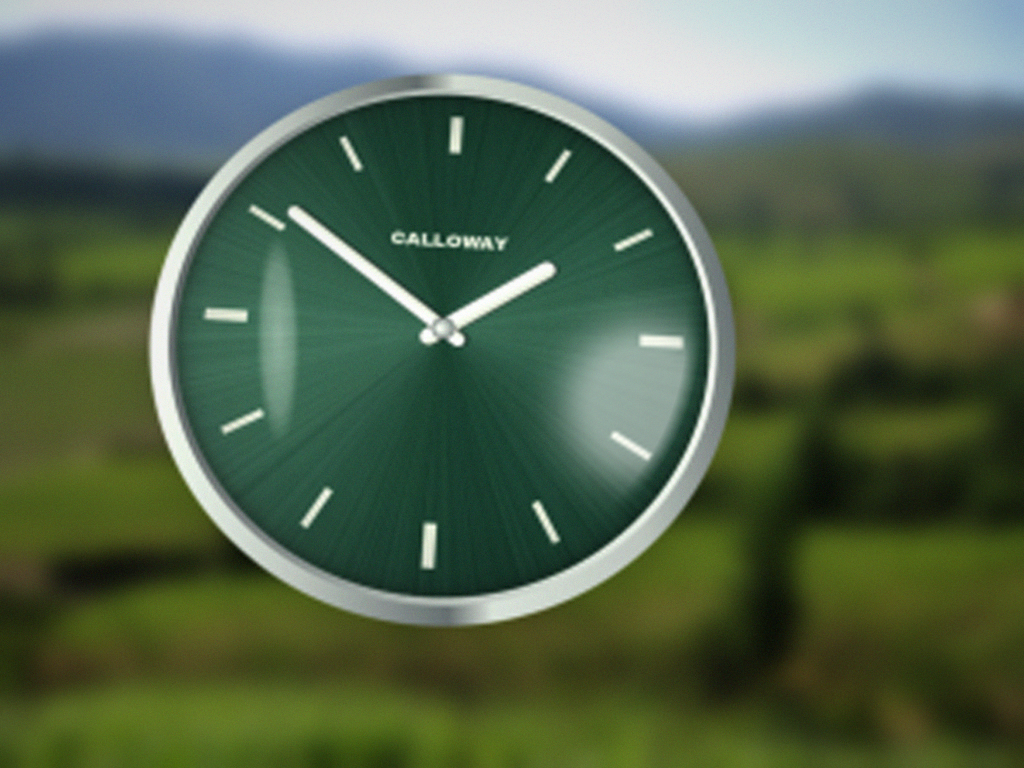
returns {"hour": 1, "minute": 51}
